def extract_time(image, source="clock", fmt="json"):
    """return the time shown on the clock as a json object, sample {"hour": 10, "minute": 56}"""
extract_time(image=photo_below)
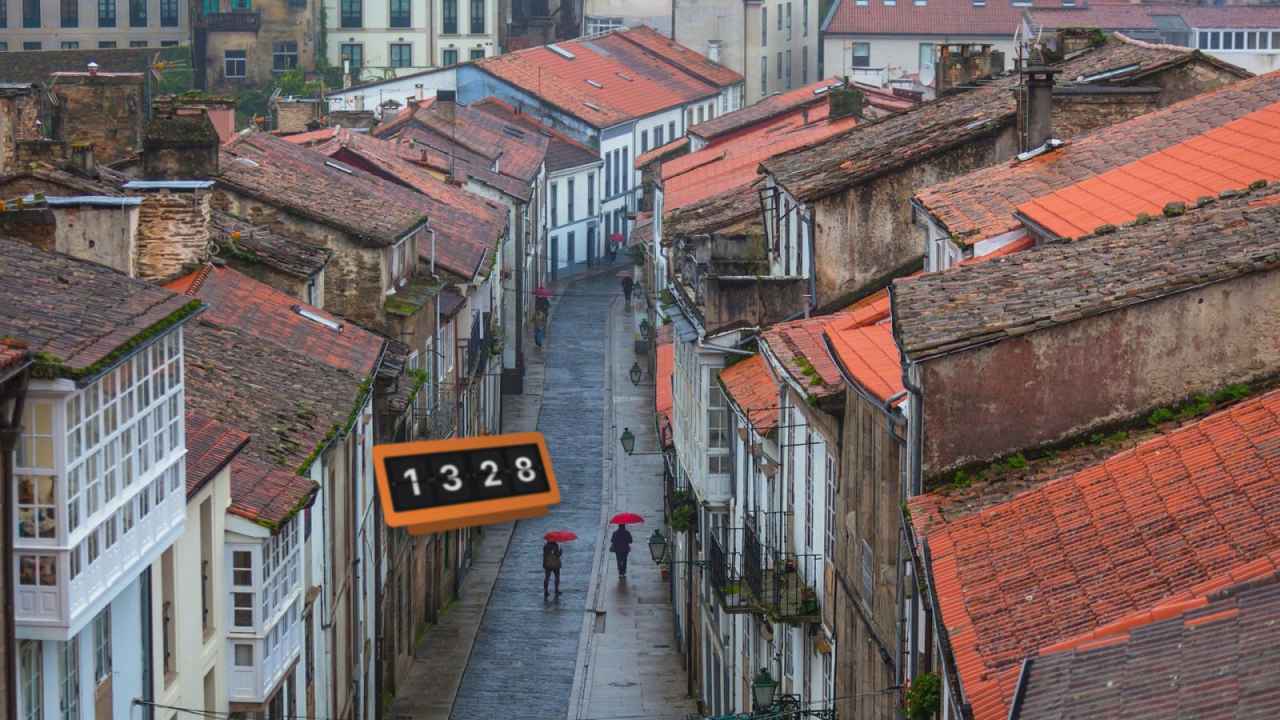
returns {"hour": 13, "minute": 28}
